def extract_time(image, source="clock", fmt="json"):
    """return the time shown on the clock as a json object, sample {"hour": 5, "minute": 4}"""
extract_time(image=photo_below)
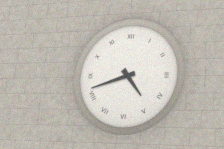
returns {"hour": 4, "minute": 42}
